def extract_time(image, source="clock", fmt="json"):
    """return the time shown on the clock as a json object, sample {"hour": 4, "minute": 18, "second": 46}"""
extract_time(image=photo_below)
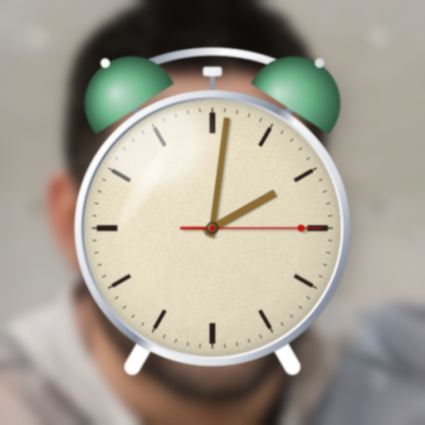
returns {"hour": 2, "minute": 1, "second": 15}
